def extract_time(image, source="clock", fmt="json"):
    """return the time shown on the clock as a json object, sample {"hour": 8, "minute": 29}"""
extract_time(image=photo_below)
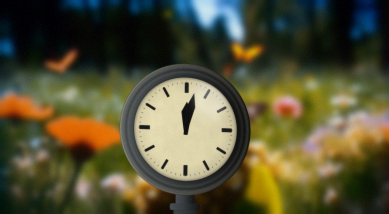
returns {"hour": 12, "minute": 2}
